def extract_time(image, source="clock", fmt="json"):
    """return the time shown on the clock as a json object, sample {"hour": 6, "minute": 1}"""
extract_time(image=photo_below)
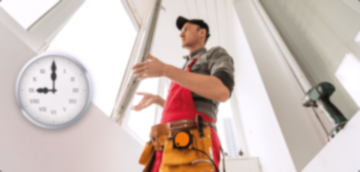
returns {"hour": 9, "minute": 0}
